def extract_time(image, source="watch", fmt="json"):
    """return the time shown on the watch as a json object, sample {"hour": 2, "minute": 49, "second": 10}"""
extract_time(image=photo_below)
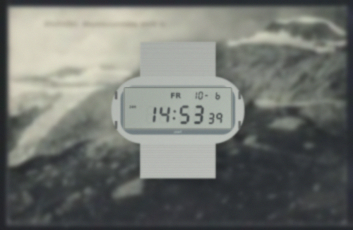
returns {"hour": 14, "minute": 53, "second": 39}
